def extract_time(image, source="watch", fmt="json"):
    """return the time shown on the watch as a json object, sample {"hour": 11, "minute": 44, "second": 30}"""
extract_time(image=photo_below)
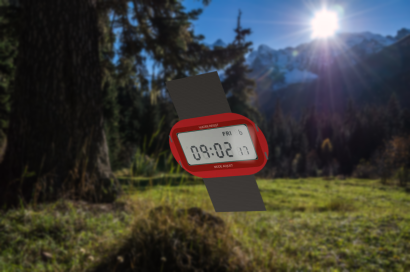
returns {"hour": 9, "minute": 2, "second": 17}
